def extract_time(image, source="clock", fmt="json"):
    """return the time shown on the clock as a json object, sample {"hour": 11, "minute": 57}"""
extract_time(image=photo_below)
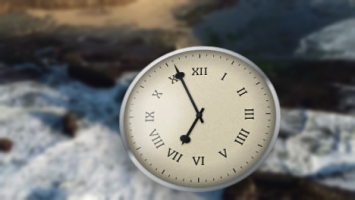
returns {"hour": 6, "minute": 56}
